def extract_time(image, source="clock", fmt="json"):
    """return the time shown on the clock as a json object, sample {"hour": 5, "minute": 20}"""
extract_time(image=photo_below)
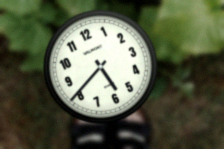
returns {"hour": 5, "minute": 41}
